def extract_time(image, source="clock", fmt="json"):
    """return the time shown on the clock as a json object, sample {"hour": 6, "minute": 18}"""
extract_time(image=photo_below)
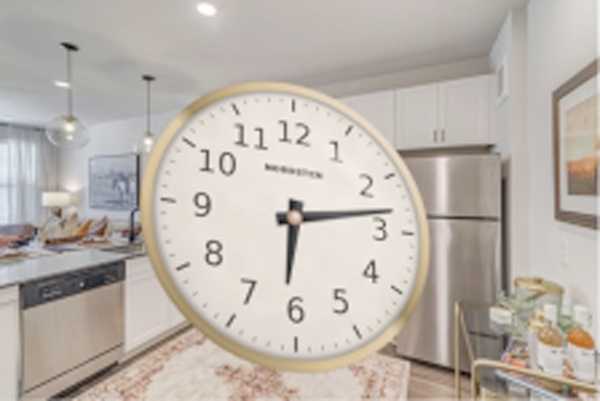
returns {"hour": 6, "minute": 13}
